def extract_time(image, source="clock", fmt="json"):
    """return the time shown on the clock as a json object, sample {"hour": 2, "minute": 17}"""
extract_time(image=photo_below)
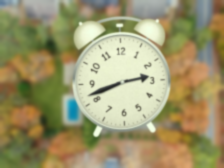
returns {"hour": 2, "minute": 42}
